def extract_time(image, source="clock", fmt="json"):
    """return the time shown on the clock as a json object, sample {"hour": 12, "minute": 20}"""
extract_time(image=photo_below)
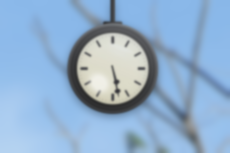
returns {"hour": 5, "minute": 28}
